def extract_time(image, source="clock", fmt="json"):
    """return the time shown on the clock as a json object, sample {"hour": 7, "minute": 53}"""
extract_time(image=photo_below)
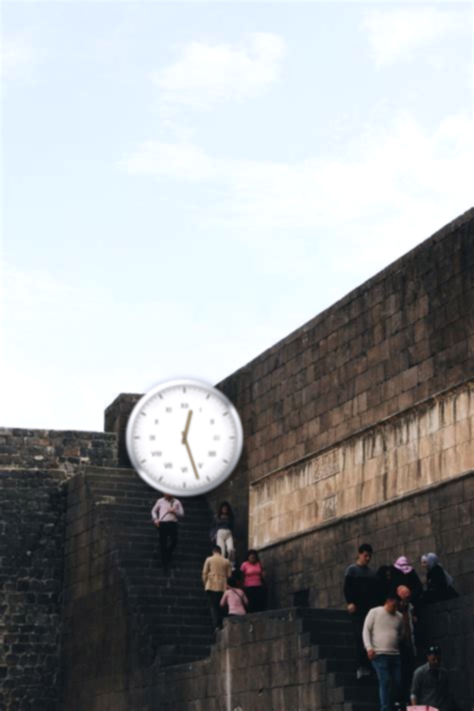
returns {"hour": 12, "minute": 27}
